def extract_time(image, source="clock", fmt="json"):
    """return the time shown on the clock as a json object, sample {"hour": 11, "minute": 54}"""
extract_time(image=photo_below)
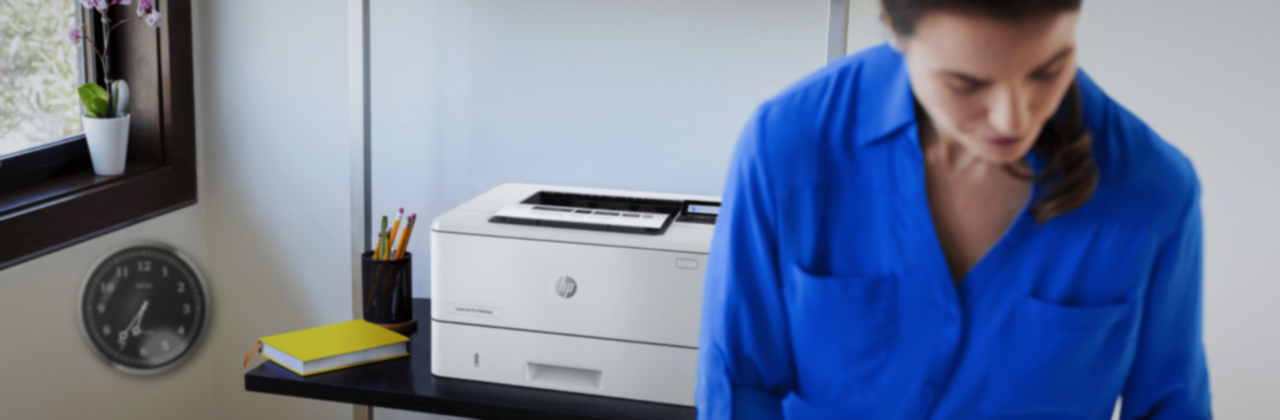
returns {"hour": 6, "minute": 36}
